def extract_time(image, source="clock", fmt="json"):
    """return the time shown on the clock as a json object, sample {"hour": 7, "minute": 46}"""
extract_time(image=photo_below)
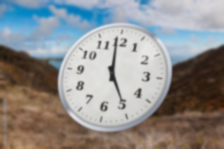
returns {"hour": 4, "minute": 59}
